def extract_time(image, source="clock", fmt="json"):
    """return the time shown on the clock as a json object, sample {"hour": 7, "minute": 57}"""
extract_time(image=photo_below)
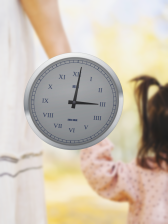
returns {"hour": 3, "minute": 1}
